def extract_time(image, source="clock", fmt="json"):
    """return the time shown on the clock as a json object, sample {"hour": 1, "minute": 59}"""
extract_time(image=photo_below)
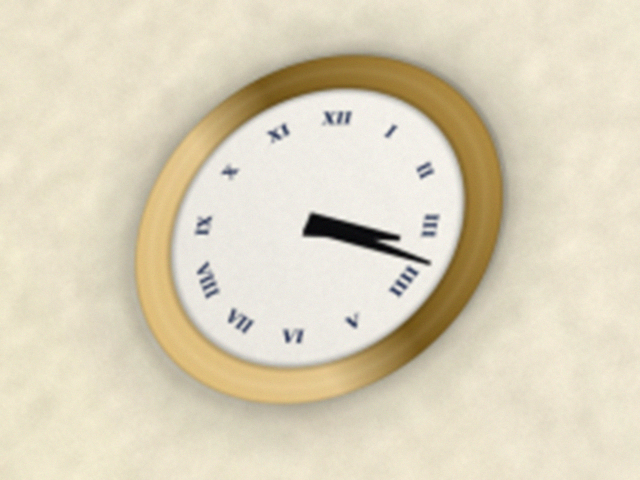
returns {"hour": 3, "minute": 18}
